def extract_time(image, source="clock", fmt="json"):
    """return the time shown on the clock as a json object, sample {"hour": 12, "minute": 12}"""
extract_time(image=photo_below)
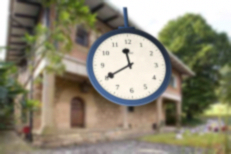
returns {"hour": 11, "minute": 40}
